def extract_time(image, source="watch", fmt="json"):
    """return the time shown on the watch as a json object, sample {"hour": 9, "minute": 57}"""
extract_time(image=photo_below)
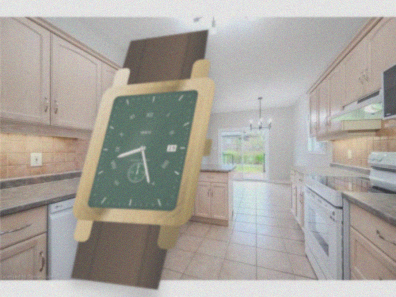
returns {"hour": 8, "minute": 26}
